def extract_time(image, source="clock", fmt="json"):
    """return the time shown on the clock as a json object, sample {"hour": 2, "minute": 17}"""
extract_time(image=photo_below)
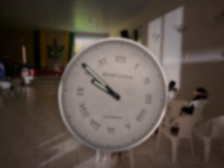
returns {"hour": 9, "minute": 51}
